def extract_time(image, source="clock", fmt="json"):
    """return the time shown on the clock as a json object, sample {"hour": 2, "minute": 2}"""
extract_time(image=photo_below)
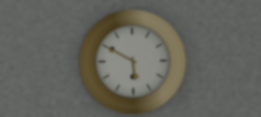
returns {"hour": 5, "minute": 50}
